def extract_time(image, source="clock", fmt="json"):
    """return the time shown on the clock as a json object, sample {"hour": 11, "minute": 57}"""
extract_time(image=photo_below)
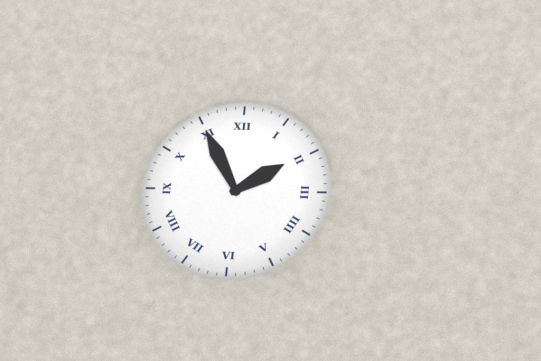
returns {"hour": 1, "minute": 55}
